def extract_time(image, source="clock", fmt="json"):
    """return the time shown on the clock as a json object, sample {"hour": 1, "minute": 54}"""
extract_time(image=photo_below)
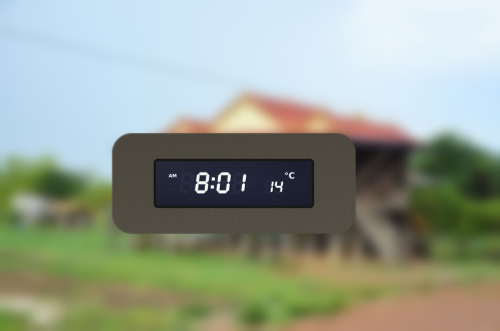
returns {"hour": 8, "minute": 1}
